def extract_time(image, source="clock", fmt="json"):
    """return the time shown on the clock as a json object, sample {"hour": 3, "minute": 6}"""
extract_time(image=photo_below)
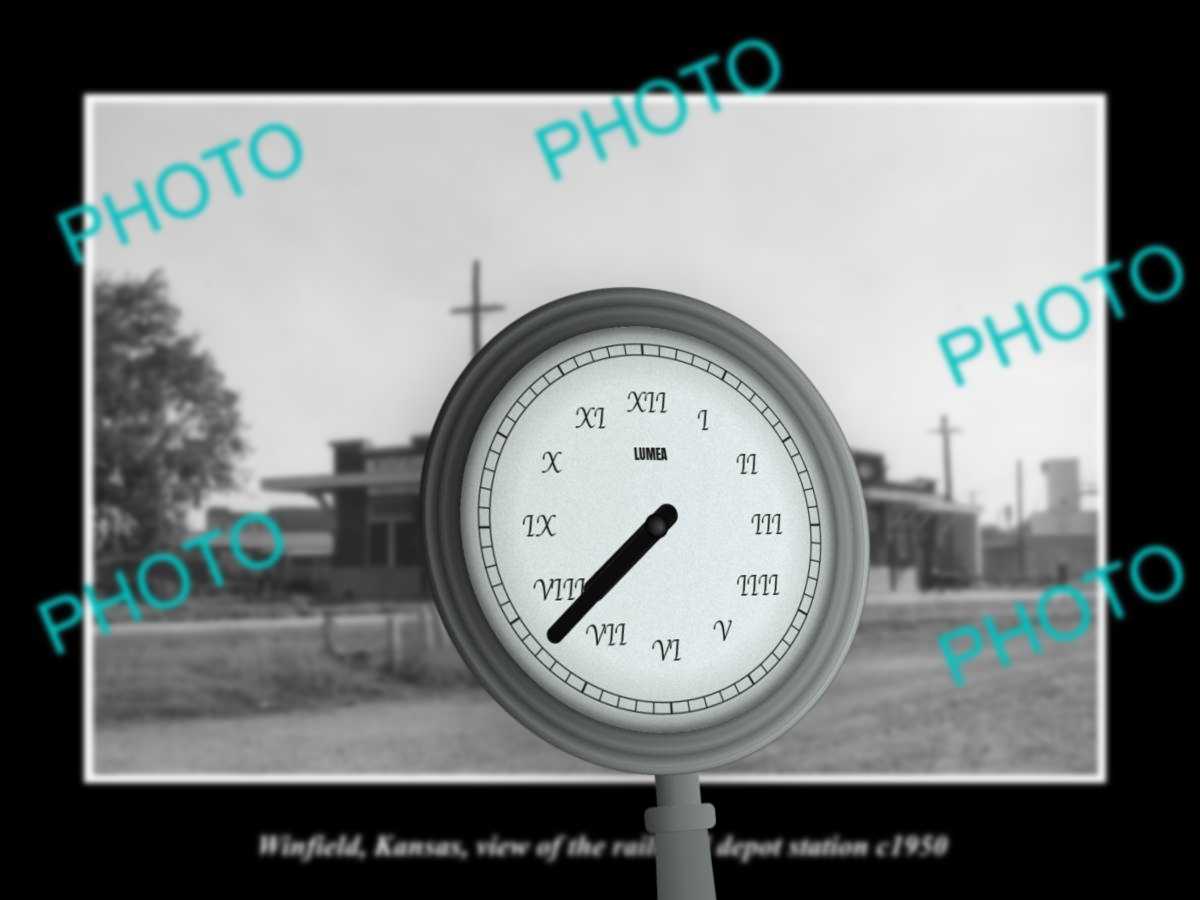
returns {"hour": 7, "minute": 38}
